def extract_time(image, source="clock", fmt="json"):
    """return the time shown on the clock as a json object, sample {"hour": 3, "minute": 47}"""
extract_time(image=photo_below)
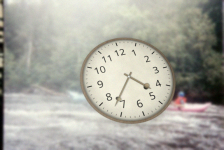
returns {"hour": 4, "minute": 37}
